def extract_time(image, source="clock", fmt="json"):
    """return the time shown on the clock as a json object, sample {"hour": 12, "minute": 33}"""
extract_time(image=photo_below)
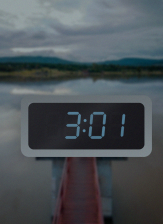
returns {"hour": 3, "minute": 1}
